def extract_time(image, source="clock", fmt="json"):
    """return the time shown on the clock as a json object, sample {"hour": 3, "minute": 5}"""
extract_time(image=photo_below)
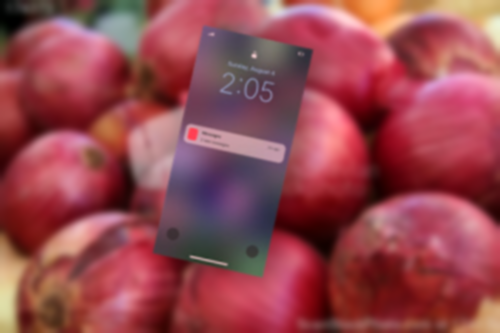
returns {"hour": 2, "minute": 5}
